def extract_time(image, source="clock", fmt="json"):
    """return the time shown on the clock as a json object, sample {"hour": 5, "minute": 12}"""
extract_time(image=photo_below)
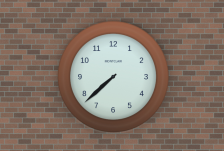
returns {"hour": 7, "minute": 38}
